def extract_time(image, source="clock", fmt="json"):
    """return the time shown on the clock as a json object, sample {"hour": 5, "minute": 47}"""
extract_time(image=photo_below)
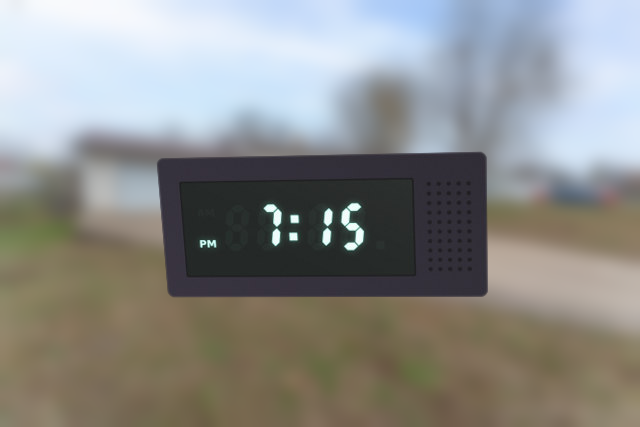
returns {"hour": 7, "minute": 15}
